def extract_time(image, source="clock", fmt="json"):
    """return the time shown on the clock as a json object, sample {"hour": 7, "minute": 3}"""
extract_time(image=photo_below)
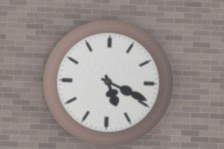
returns {"hour": 5, "minute": 19}
